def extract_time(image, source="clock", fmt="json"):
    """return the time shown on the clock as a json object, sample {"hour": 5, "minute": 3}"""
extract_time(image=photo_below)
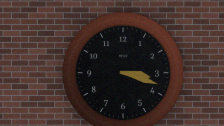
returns {"hour": 3, "minute": 18}
